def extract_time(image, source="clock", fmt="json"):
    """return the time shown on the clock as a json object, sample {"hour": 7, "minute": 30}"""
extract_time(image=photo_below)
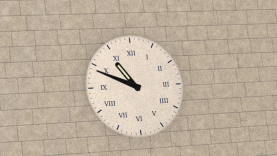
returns {"hour": 10, "minute": 49}
